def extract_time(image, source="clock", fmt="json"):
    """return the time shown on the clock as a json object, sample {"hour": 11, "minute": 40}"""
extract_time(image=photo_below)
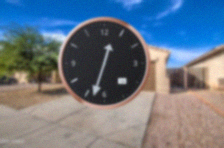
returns {"hour": 12, "minute": 33}
